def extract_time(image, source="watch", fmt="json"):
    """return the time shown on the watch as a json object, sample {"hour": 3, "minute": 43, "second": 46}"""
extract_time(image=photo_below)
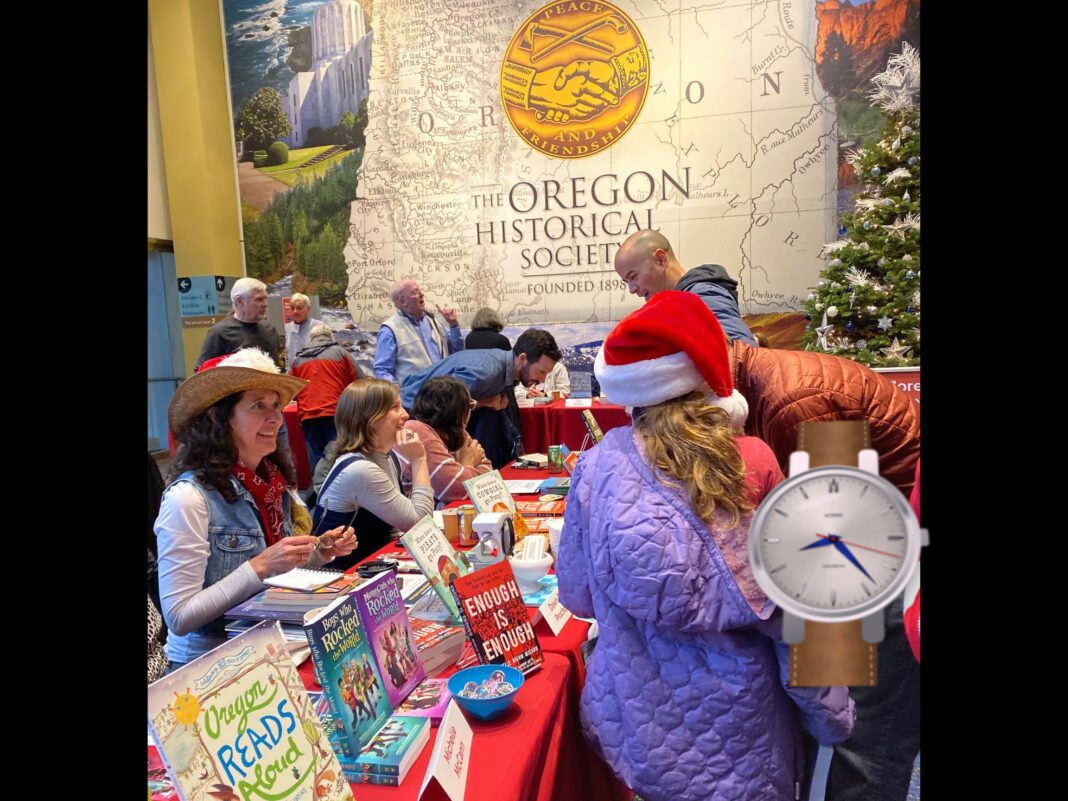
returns {"hour": 8, "minute": 23, "second": 18}
